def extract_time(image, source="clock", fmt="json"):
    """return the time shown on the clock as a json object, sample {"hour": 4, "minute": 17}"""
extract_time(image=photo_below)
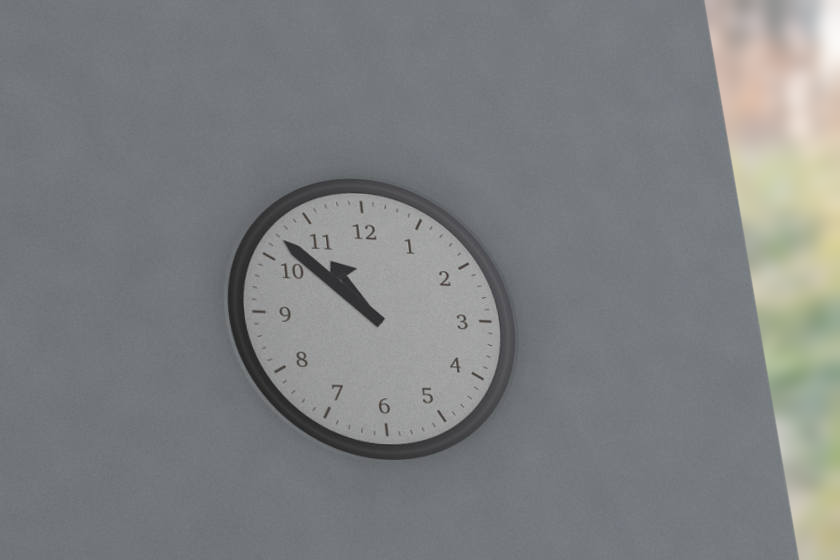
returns {"hour": 10, "minute": 52}
